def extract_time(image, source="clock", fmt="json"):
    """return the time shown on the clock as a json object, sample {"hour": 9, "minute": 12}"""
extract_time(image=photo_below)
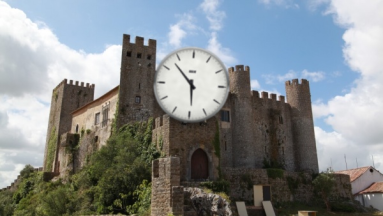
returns {"hour": 5, "minute": 53}
